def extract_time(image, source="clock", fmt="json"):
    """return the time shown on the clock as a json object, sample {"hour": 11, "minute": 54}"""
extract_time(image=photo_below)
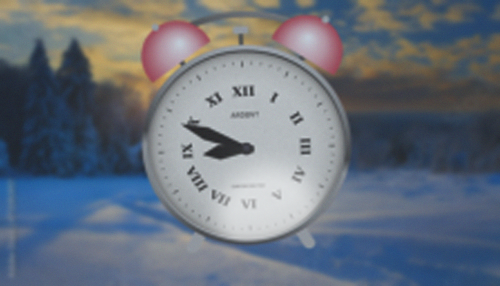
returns {"hour": 8, "minute": 49}
